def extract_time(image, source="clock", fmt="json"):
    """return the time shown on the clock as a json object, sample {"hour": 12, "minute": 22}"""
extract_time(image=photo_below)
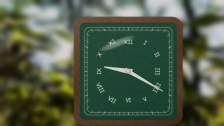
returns {"hour": 9, "minute": 20}
